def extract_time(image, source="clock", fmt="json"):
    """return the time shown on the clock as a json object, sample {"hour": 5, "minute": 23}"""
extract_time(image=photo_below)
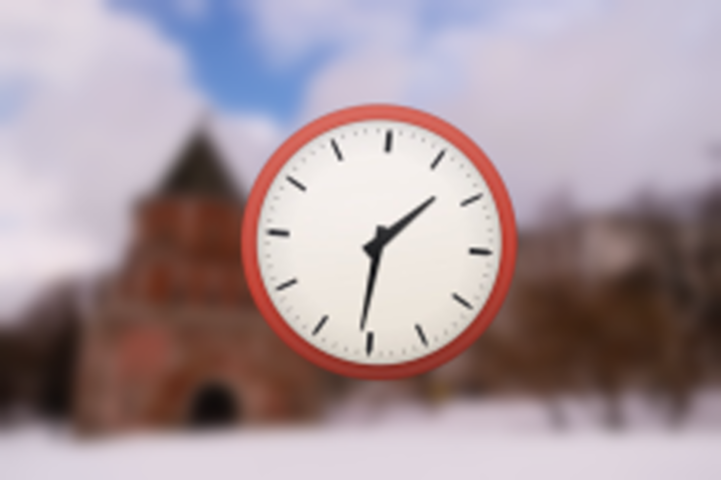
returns {"hour": 1, "minute": 31}
